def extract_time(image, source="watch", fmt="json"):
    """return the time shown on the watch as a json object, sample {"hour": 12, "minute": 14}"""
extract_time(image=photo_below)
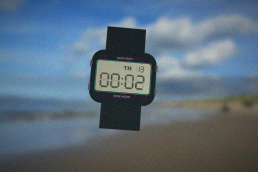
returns {"hour": 0, "minute": 2}
